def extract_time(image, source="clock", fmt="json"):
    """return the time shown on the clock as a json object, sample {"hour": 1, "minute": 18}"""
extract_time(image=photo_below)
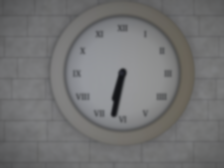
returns {"hour": 6, "minute": 32}
